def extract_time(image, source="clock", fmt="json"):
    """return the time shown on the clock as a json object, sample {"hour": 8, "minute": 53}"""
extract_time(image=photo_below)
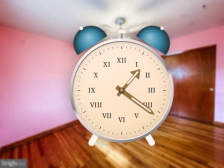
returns {"hour": 1, "minute": 21}
